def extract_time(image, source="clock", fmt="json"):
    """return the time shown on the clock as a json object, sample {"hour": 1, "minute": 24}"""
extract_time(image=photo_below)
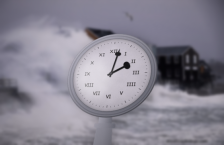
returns {"hour": 2, "minute": 2}
